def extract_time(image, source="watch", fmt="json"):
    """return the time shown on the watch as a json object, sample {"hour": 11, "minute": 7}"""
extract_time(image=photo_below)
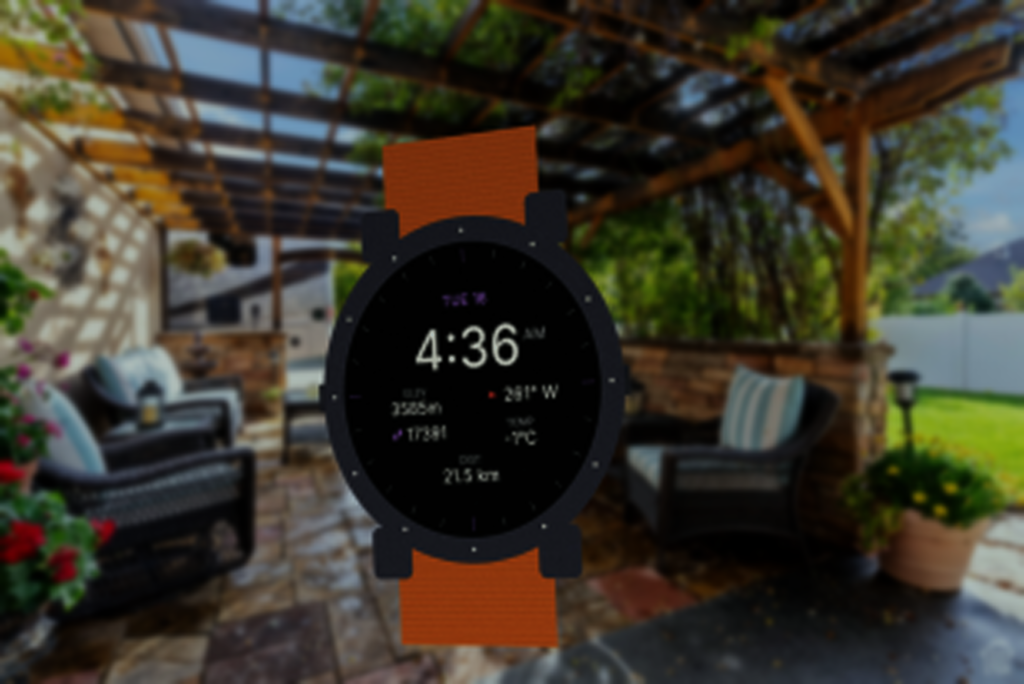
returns {"hour": 4, "minute": 36}
